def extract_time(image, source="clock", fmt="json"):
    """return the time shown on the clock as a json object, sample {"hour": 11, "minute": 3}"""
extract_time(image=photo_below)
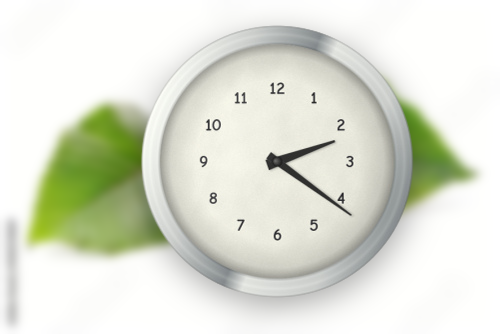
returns {"hour": 2, "minute": 21}
